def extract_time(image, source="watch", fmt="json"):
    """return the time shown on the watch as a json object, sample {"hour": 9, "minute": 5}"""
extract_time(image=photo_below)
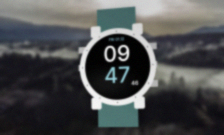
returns {"hour": 9, "minute": 47}
